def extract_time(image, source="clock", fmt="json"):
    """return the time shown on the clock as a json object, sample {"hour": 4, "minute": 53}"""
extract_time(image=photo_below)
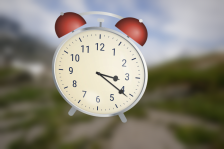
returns {"hour": 3, "minute": 21}
